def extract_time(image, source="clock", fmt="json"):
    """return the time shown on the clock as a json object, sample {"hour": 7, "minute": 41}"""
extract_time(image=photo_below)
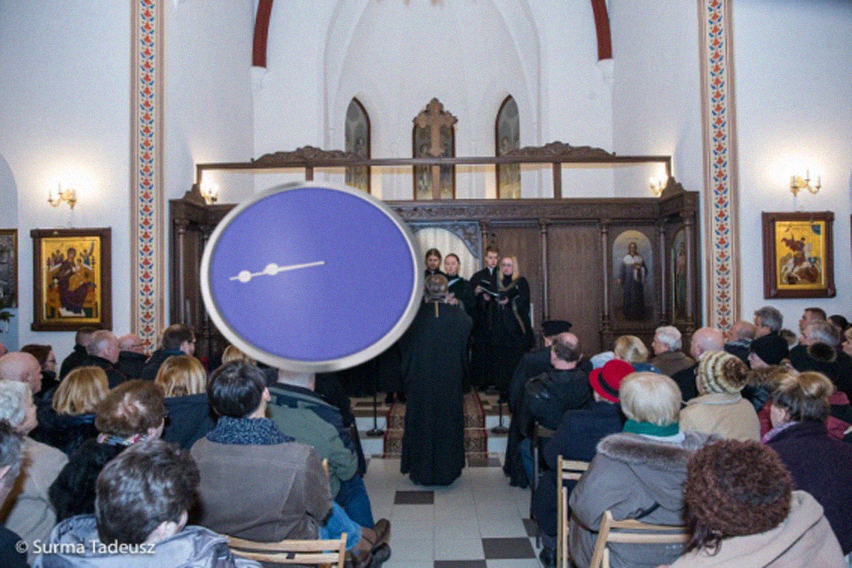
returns {"hour": 8, "minute": 43}
